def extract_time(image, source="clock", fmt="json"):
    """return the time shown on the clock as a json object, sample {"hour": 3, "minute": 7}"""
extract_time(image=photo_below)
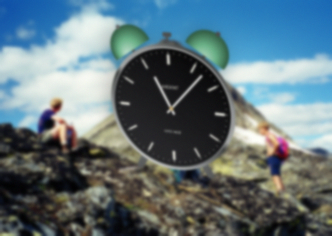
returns {"hour": 11, "minute": 7}
